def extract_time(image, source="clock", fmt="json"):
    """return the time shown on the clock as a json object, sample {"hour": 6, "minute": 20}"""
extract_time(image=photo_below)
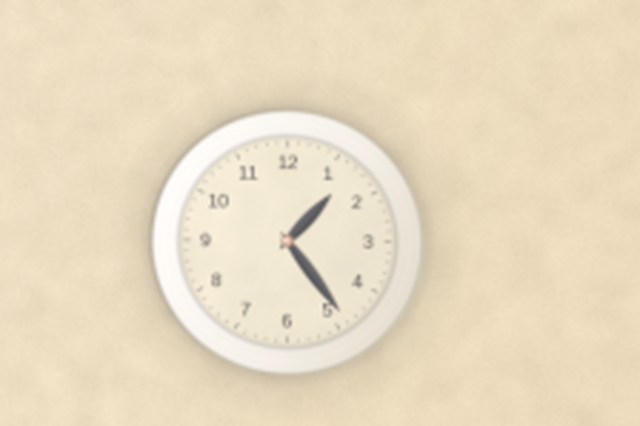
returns {"hour": 1, "minute": 24}
